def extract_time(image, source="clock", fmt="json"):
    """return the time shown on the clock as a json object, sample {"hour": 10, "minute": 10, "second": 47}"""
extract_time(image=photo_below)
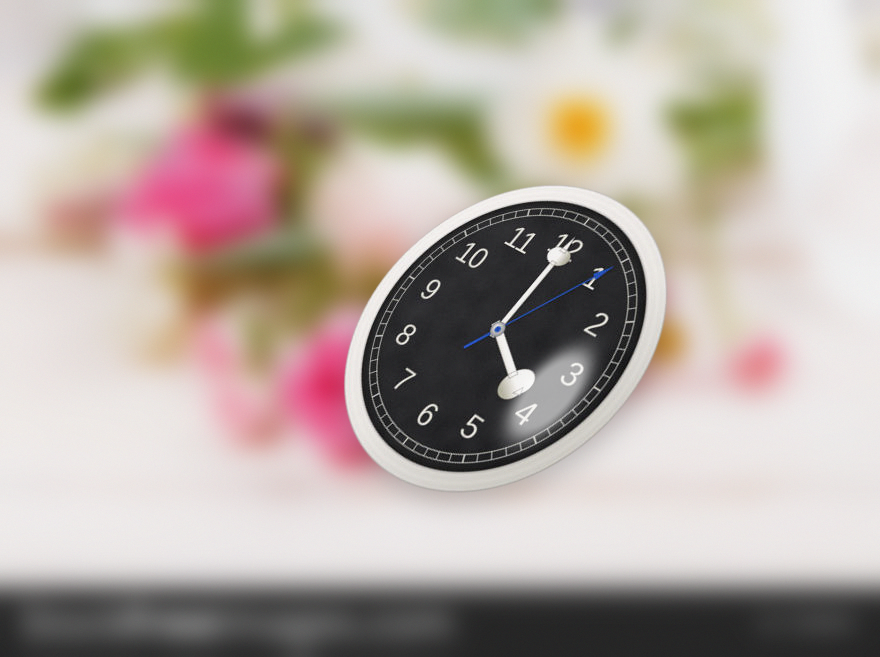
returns {"hour": 4, "minute": 0, "second": 5}
